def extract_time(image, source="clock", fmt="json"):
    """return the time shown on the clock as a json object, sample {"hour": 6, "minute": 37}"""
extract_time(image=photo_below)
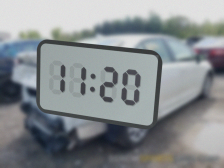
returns {"hour": 11, "minute": 20}
